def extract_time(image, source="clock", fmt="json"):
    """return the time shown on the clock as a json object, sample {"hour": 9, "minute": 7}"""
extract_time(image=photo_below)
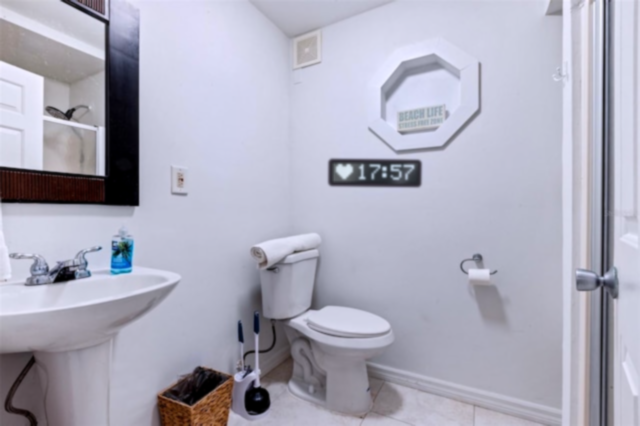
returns {"hour": 17, "minute": 57}
